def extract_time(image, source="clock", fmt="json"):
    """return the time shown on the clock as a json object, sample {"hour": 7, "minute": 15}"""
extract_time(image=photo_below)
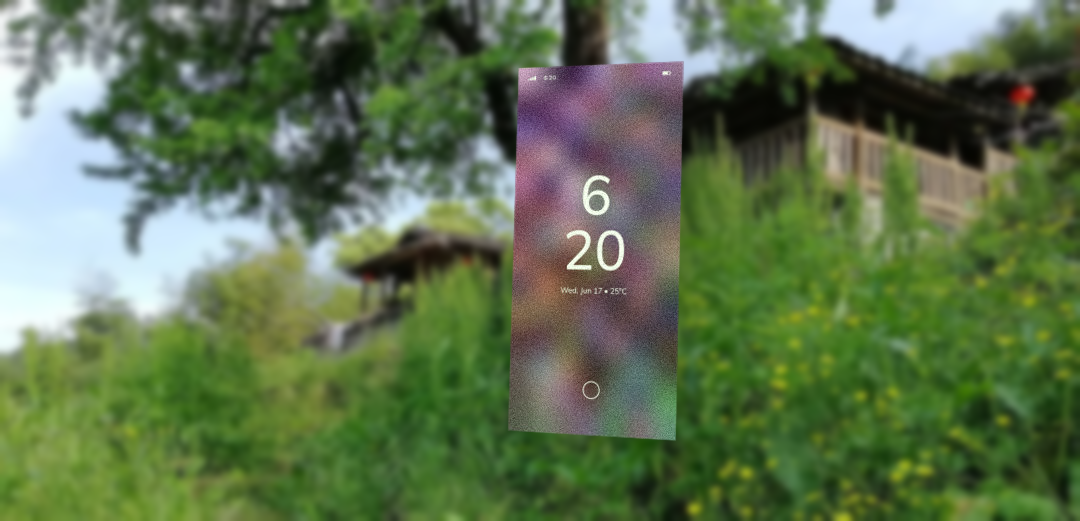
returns {"hour": 6, "minute": 20}
